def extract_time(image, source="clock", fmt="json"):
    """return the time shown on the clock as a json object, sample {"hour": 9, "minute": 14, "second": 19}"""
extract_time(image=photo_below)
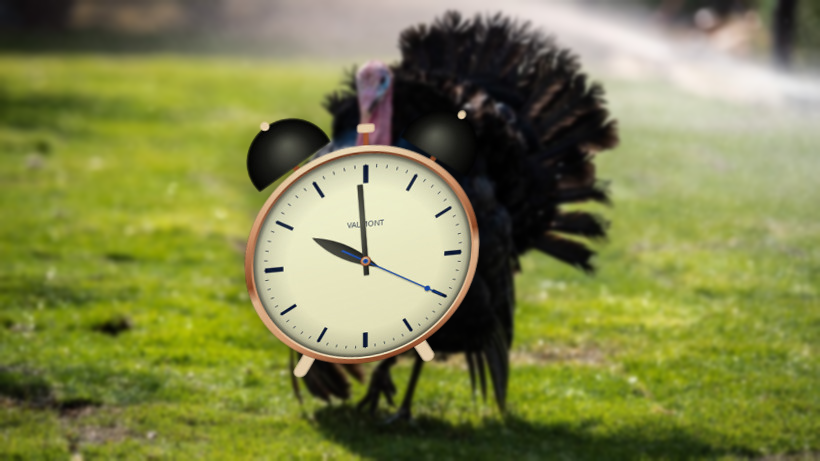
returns {"hour": 9, "minute": 59, "second": 20}
